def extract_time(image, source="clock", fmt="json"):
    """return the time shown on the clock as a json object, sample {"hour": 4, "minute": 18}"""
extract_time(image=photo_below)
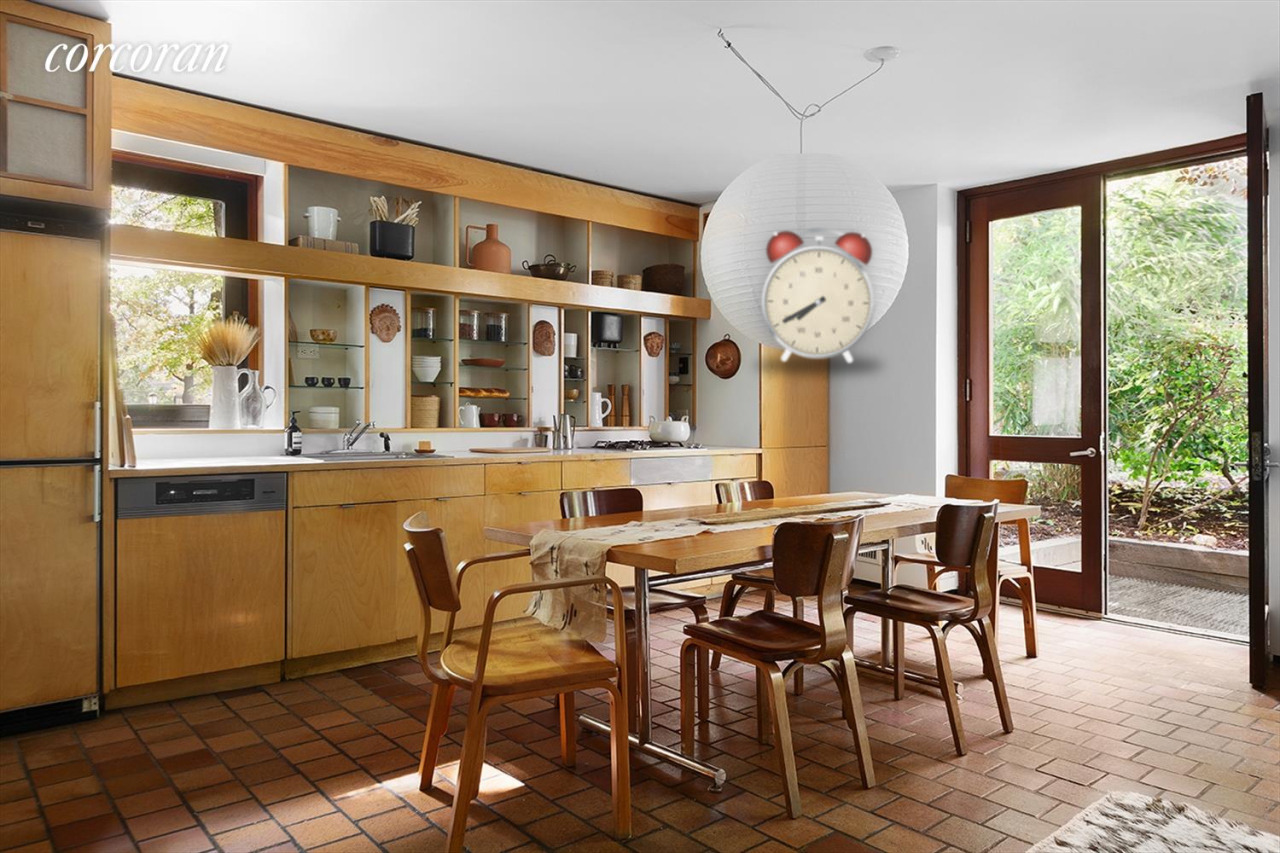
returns {"hour": 7, "minute": 40}
